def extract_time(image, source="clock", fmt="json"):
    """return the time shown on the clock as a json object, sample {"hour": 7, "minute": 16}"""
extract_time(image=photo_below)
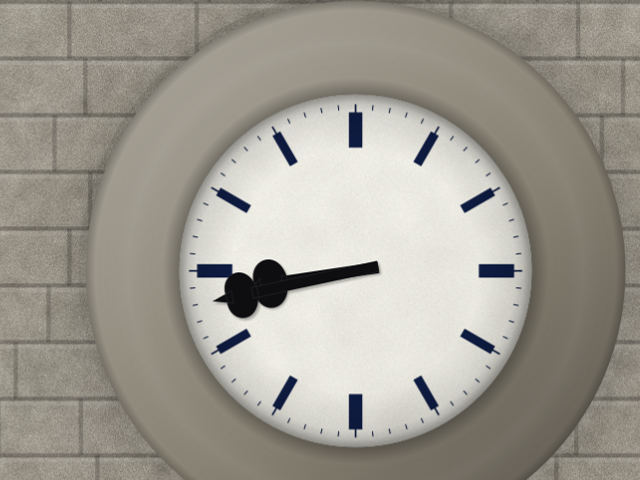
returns {"hour": 8, "minute": 43}
